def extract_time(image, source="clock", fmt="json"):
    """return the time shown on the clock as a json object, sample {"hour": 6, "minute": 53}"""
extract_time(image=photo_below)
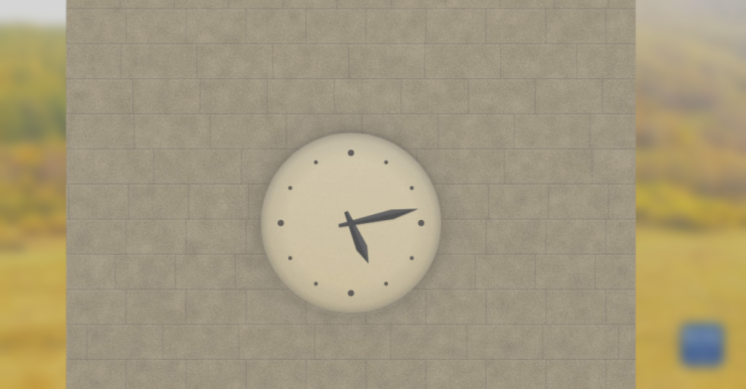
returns {"hour": 5, "minute": 13}
